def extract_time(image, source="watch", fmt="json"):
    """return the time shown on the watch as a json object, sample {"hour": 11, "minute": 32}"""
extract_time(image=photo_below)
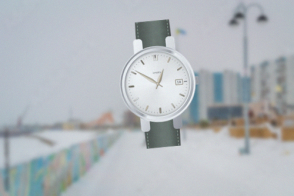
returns {"hour": 12, "minute": 51}
